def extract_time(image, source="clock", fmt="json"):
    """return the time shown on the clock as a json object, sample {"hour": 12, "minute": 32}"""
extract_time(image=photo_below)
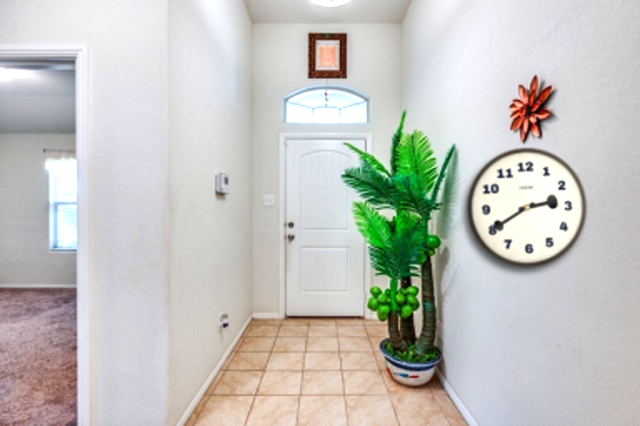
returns {"hour": 2, "minute": 40}
